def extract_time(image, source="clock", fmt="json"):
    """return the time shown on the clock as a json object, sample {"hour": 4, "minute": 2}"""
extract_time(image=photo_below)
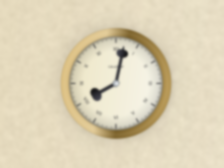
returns {"hour": 8, "minute": 2}
